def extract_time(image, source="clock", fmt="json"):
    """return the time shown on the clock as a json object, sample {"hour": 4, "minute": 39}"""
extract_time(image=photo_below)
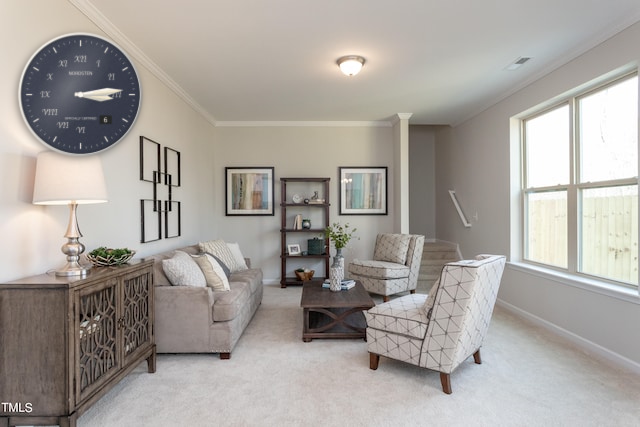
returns {"hour": 3, "minute": 14}
